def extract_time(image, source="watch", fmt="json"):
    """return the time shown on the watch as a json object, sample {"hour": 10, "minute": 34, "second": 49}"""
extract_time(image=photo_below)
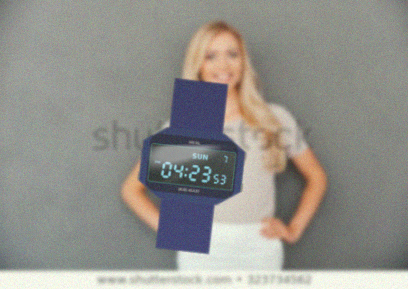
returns {"hour": 4, "minute": 23, "second": 53}
